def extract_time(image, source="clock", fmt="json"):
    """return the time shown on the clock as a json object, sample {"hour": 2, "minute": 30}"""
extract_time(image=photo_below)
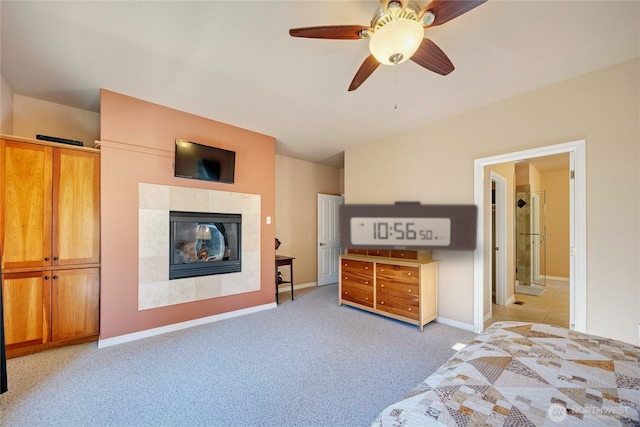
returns {"hour": 10, "minute": 56}
